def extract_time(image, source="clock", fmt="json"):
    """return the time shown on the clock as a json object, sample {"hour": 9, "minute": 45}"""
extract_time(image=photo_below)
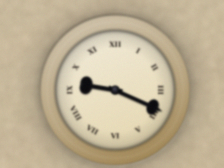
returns {"hour": 9, "minute": 19}
